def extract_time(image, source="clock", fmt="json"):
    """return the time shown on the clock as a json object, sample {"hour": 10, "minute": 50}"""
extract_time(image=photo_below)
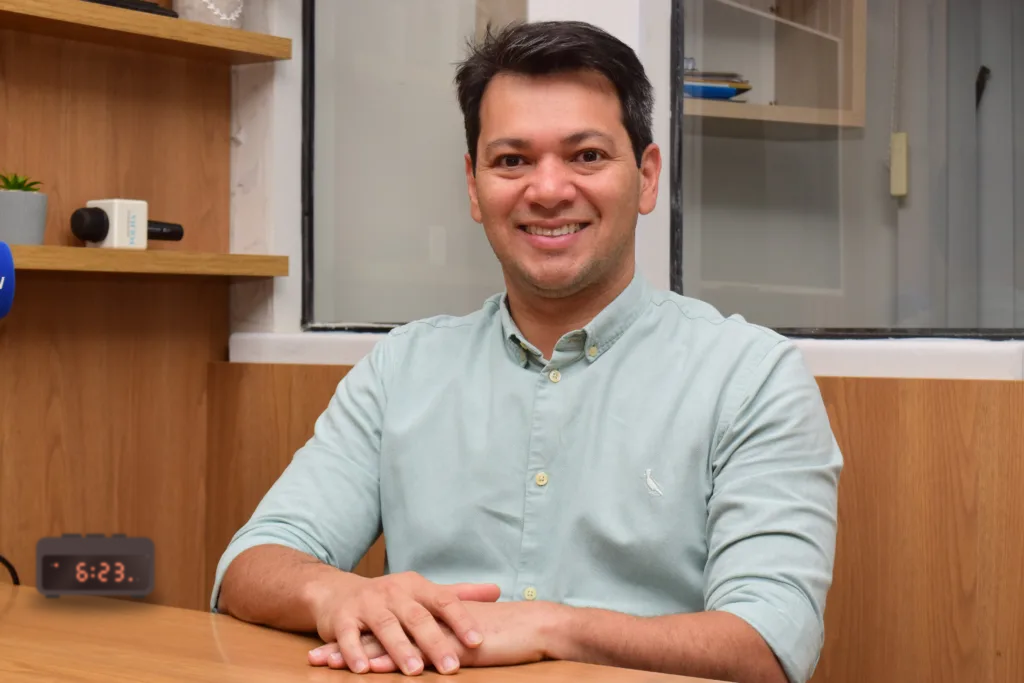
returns {"hour": 6, "minute": 23}
